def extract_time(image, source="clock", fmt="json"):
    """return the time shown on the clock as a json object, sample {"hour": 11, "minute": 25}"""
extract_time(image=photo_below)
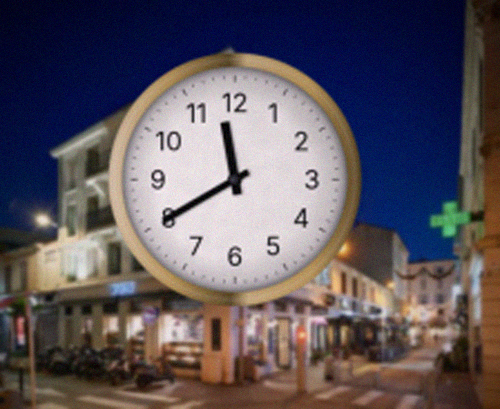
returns {"hour": 11, "minute": 40}
